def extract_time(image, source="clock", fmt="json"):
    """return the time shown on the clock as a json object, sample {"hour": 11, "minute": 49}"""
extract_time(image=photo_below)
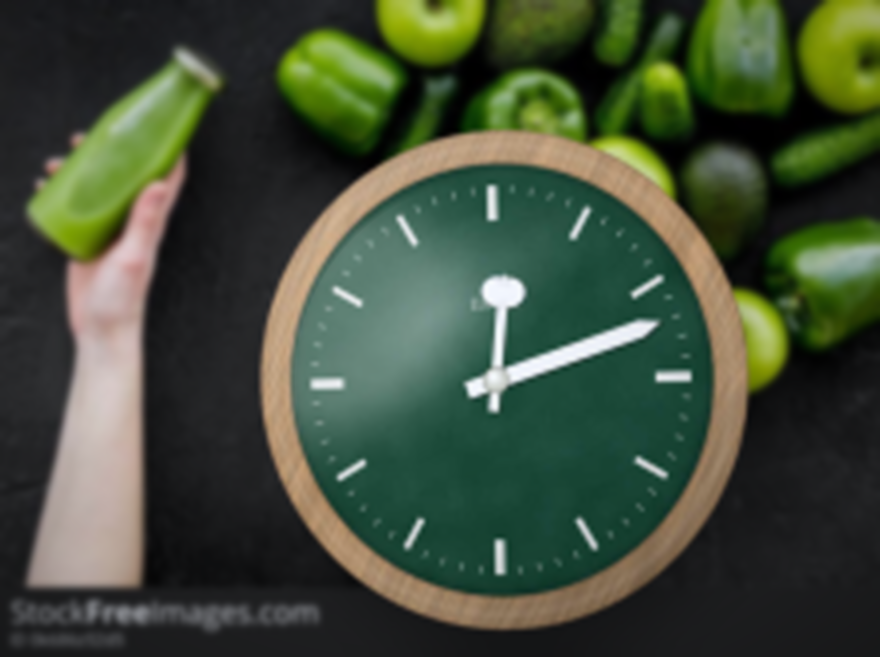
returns {"hour": 12, "minute": 12}
